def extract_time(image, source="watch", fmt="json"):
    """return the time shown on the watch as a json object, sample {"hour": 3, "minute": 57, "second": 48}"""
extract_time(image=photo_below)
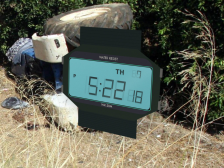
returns {"hour": 5, "minute": 22, "second": 18}
